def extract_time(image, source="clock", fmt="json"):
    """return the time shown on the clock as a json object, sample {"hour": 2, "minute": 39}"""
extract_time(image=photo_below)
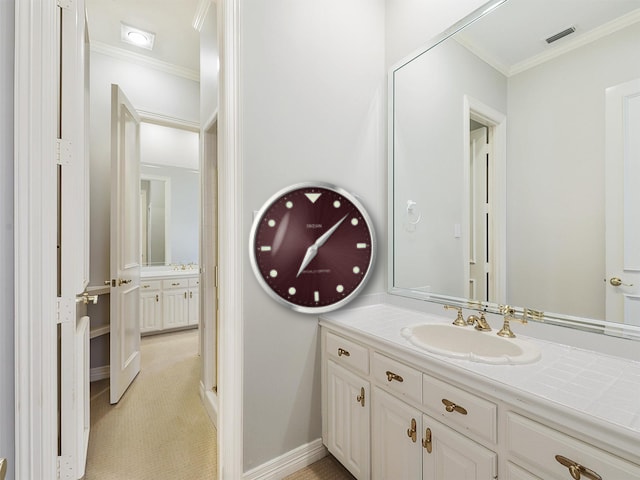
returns {"hour": 7, "minute": 8}
